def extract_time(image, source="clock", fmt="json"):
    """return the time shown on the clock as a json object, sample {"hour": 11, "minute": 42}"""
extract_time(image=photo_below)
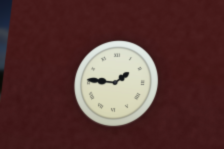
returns {"hour": 1, "minute": 46}
